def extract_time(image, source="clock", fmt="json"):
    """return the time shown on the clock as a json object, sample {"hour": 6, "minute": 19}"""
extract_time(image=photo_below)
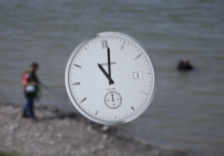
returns {"hour": 11, "minute": 1}
